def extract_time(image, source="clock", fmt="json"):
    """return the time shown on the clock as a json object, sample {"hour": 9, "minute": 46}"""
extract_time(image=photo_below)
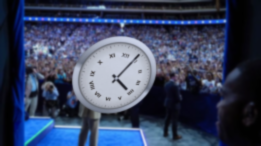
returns {"hour": 4, "minute": 4}
